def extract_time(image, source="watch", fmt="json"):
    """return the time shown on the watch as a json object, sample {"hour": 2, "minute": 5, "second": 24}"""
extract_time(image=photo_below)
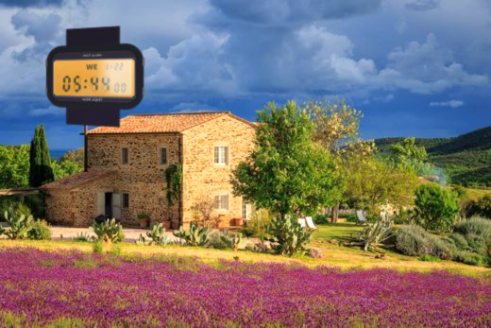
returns {"hour": 5, "minute": 44, "second": 0}
